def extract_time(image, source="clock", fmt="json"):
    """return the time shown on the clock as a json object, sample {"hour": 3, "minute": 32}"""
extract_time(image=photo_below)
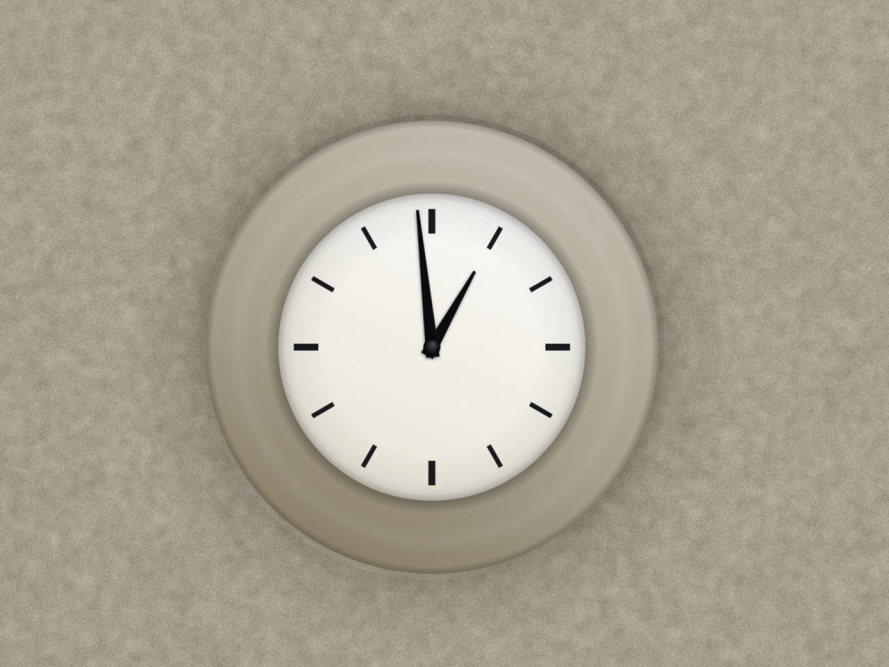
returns {"hour": 12, "minute": 59}
